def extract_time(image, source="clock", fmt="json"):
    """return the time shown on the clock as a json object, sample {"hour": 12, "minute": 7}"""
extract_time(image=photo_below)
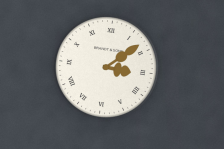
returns {"hour": 3, "minute": 8}
